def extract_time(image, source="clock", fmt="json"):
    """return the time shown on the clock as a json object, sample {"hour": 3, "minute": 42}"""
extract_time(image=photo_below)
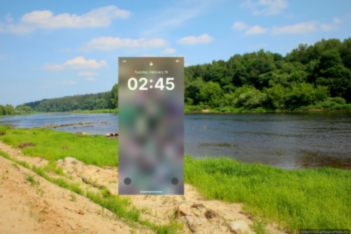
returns {"hour": 2, "minute": 45}
